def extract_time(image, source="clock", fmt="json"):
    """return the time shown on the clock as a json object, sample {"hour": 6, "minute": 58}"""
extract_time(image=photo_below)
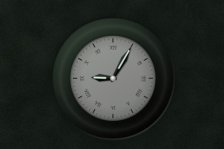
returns {"hour": 9, "minute": 5}
